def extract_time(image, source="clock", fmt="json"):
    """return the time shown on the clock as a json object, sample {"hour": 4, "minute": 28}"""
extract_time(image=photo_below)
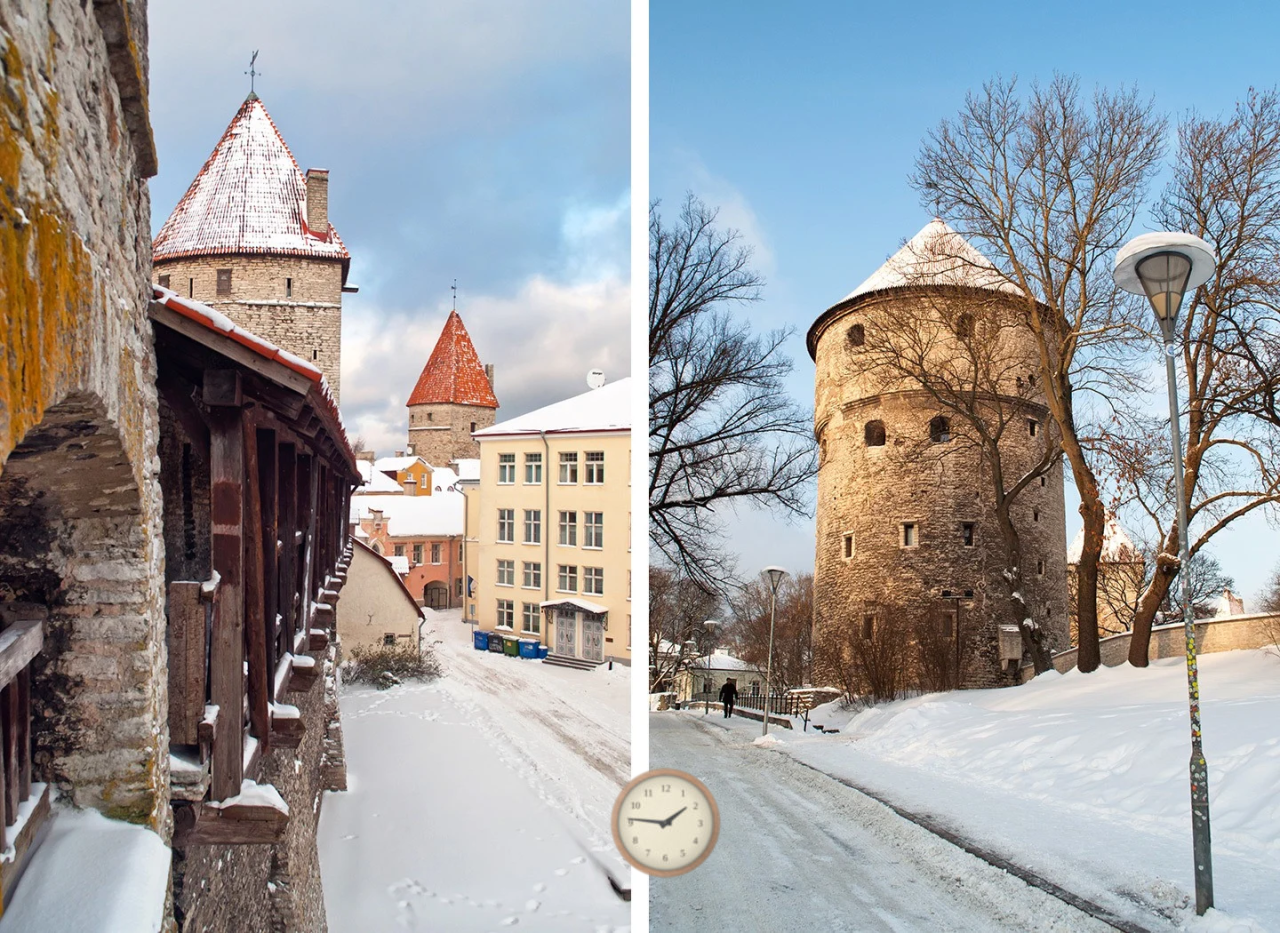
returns {"hour": 1, "minute": 46}
